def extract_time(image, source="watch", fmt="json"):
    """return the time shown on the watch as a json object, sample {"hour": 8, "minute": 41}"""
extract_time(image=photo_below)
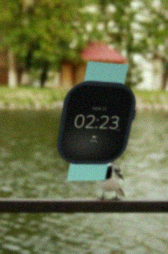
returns {"hour": 2, "minute": 23}
